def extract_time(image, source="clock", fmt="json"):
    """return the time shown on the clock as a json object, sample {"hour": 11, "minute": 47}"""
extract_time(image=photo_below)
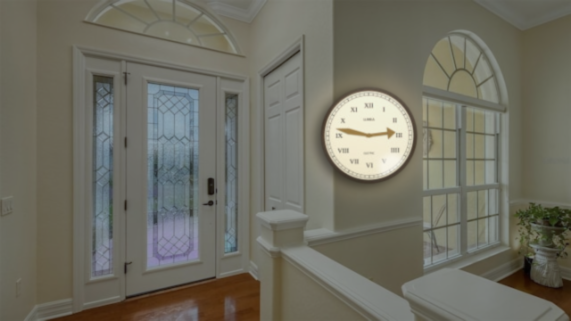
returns {"hour": 2, "minute": 47}
